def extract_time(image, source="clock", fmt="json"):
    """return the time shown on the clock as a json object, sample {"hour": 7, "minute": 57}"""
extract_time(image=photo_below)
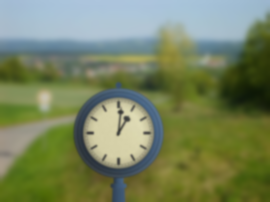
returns {"hour": 1, "minute": 1}
